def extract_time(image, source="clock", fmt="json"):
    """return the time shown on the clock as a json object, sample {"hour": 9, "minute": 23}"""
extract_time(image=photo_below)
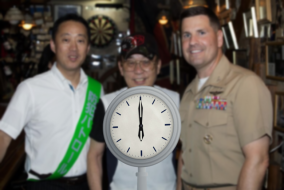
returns {"hour": 6, "minute": 0}
